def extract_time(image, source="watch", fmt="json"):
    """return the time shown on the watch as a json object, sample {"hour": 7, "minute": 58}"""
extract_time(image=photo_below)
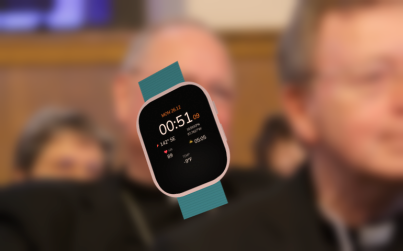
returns {"hour": 0, "minute": 51}
